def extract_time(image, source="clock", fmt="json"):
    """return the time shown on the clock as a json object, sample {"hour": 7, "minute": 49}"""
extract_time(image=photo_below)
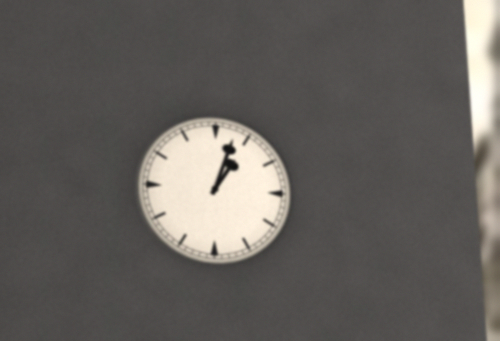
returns {"hour": 1, "minute": 3}
